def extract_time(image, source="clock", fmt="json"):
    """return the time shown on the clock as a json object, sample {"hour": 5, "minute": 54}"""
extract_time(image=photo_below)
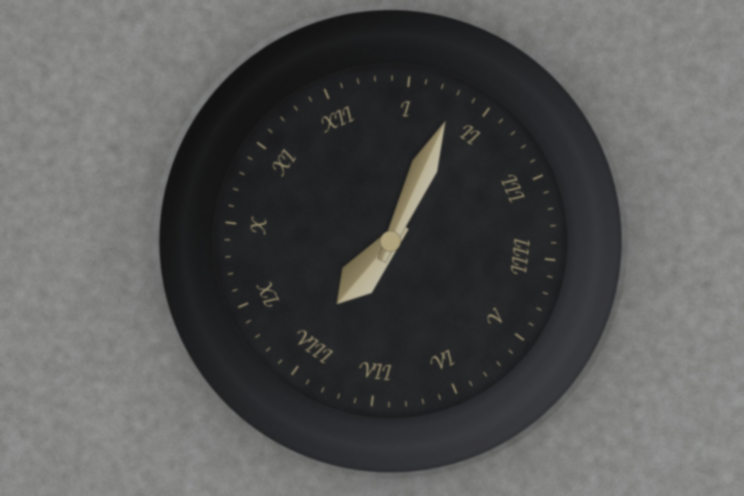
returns {"hour": 8, "minute": 8}
